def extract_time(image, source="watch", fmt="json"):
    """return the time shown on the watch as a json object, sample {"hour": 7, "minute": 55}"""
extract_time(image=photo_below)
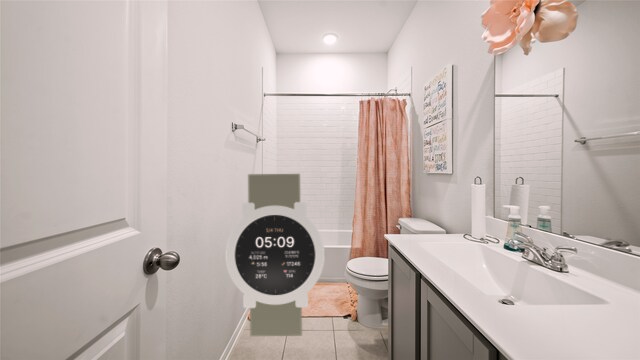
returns {"hour": 5, "minute": 9}
